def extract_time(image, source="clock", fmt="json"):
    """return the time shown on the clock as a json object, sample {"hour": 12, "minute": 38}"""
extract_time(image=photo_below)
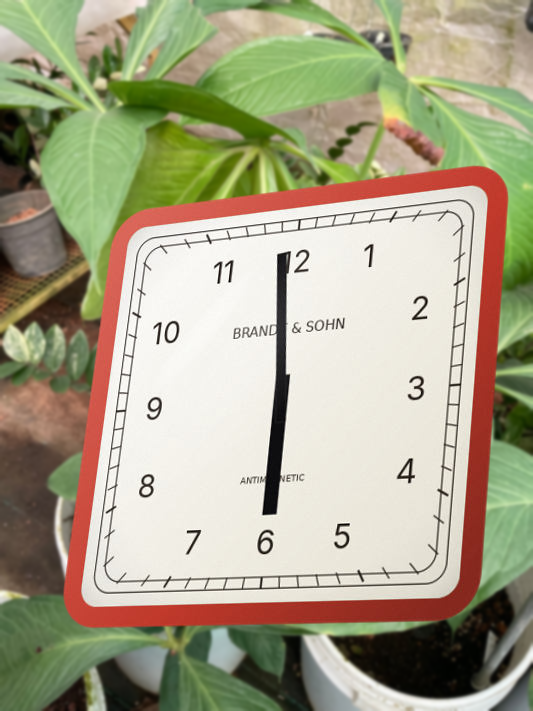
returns {"hour": 5, "minute": 59}
